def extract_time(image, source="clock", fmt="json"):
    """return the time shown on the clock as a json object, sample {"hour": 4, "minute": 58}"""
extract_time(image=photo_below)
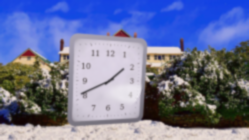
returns {"hour": 1, "minute": 41}
